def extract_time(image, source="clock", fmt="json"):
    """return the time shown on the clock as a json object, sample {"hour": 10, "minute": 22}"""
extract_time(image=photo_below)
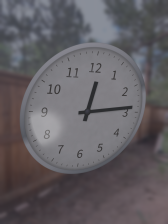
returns {"hour": 12, "minute": 14}
